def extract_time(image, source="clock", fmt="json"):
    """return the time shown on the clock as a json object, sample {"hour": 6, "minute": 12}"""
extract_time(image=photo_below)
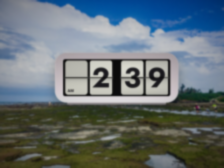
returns {"hour": 2, "minute": 39}
